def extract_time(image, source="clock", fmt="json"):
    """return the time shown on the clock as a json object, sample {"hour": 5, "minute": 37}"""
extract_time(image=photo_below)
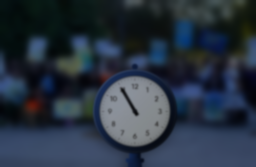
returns {"hour": 10, "minute": 55}
